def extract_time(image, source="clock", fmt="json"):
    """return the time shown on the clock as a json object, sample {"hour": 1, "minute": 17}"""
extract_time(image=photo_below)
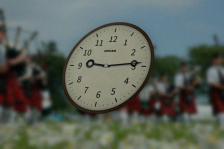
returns {"hour": 9, "minute": 14}
